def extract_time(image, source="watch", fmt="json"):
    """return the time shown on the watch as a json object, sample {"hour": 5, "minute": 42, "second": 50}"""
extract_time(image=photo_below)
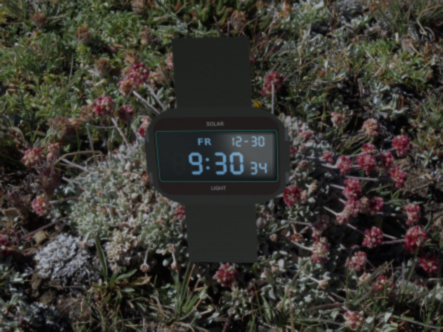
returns {"hour": 9, "minute": 30, "second": 34}
